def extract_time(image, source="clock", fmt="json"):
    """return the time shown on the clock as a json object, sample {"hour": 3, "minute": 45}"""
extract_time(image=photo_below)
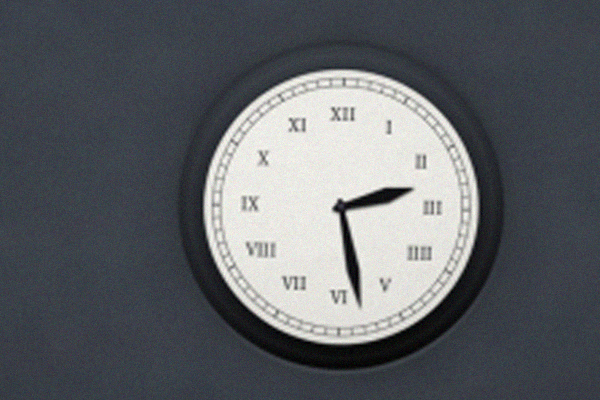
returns {"hour": 2, "minute": 28}
